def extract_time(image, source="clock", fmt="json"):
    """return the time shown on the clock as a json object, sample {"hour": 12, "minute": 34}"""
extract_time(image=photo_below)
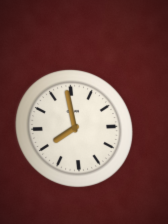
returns {"hour": 7, "minute": 59}
